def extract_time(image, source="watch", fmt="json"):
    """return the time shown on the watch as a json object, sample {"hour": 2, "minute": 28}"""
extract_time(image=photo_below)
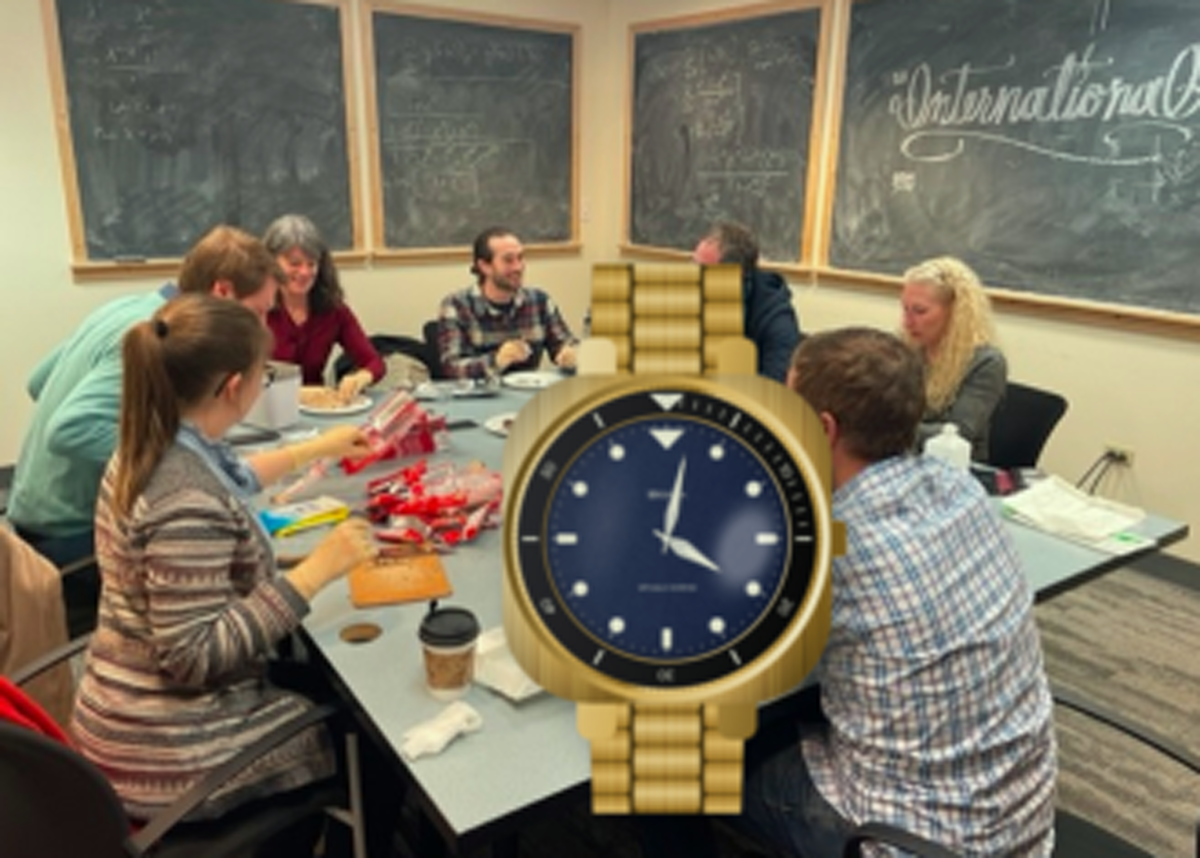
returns {"hour": 4, "minute": 2}
